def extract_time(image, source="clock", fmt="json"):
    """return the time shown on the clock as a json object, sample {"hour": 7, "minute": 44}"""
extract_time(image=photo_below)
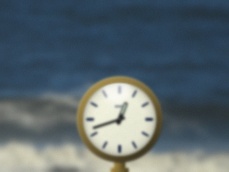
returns {"hour": 12, "minute": 42}
